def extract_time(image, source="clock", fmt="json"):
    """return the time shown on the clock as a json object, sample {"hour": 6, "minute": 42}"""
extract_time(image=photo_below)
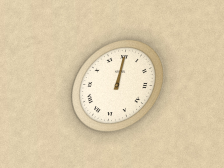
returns {"hour": 12, "minute": 0}
